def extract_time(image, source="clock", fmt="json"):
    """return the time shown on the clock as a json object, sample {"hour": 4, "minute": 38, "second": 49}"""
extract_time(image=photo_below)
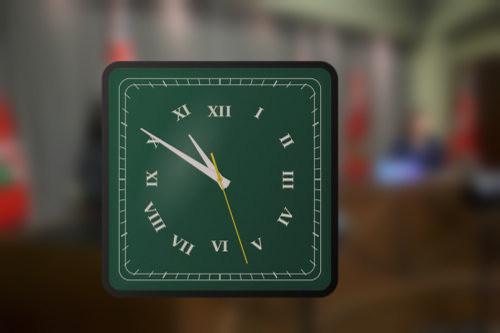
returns {"hour": 10, "minute": 50, "second": 27}
